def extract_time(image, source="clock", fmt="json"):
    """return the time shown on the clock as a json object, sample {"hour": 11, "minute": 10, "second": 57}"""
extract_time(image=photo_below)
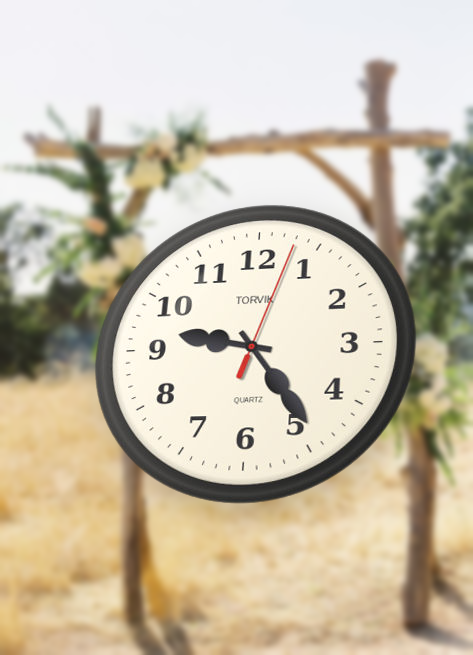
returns {"hour": 9, "minute": 24, "second": 3}
